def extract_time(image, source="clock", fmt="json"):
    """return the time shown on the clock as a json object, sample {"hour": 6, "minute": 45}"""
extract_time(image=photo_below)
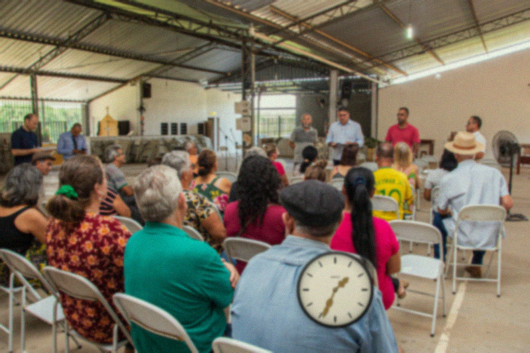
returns {"hour": 1, "minute": 34}
